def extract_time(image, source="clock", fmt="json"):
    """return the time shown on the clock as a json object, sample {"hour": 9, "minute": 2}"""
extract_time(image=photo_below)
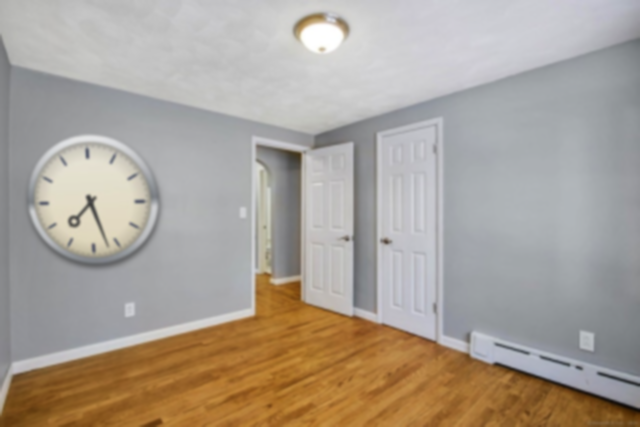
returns {"hour": 7, "minute": 27}
